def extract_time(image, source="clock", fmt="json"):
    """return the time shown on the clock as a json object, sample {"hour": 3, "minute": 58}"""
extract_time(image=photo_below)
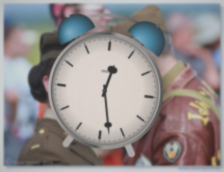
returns {"hour": 12, "minute": 28}
